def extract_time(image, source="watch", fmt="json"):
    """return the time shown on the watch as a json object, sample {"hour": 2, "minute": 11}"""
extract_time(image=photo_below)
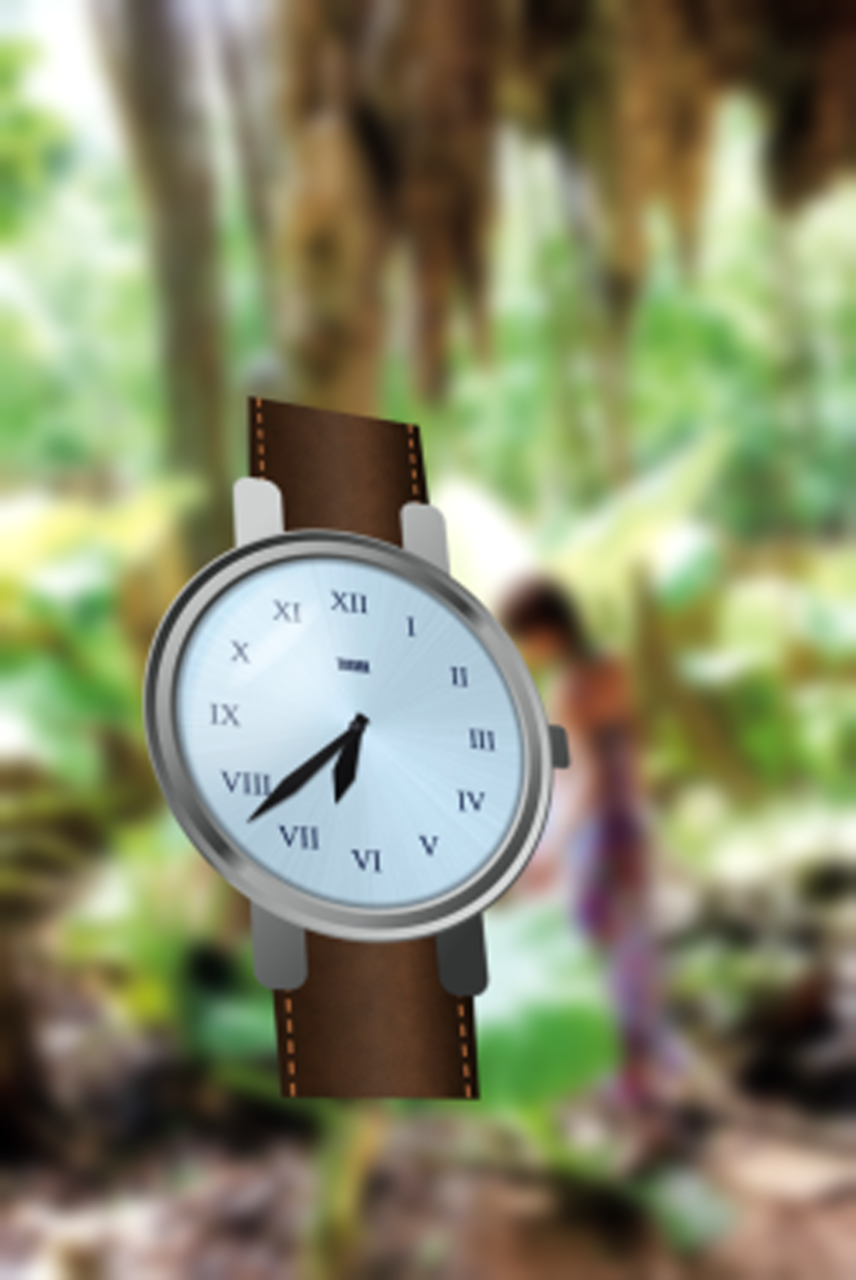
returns {"hour": 6, "minute": 38}
